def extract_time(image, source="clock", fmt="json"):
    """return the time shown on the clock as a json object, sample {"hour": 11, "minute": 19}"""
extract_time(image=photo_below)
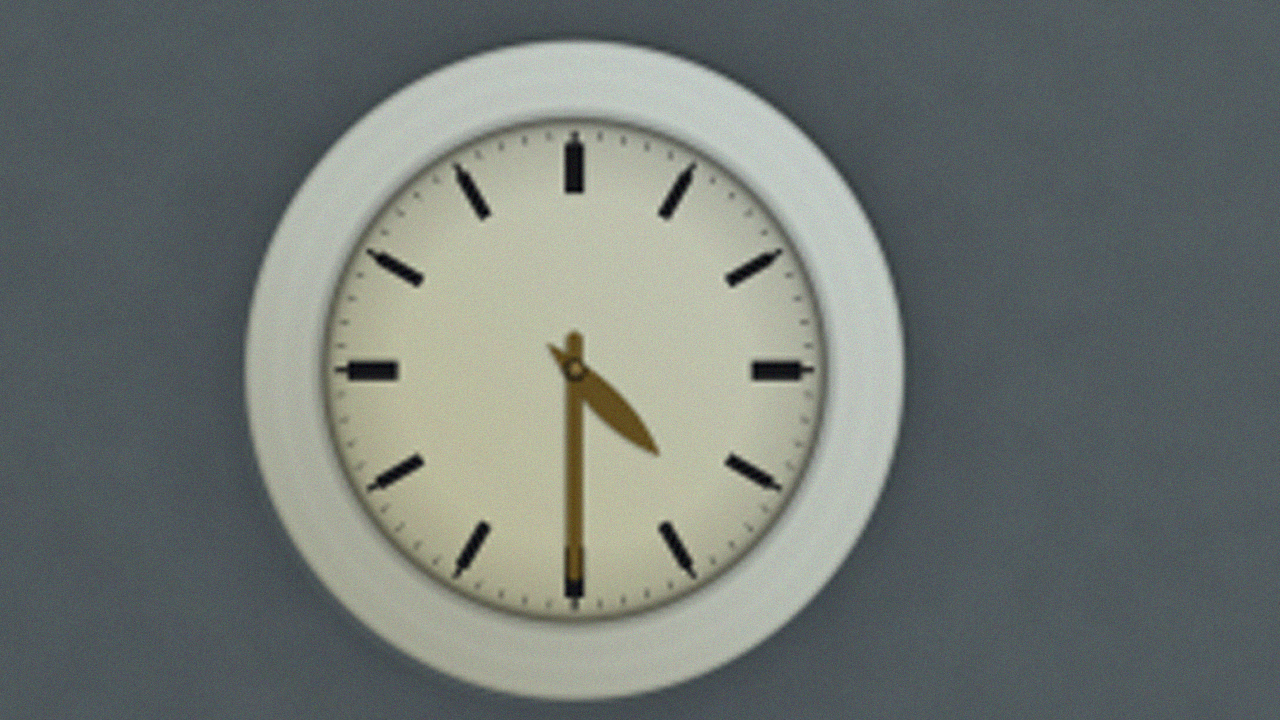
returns {"hour": 4, "minute": 30}
